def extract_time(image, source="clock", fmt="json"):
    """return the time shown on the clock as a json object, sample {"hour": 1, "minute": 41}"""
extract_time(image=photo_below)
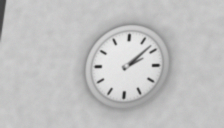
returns {"hour": 2, "minute": 8}
